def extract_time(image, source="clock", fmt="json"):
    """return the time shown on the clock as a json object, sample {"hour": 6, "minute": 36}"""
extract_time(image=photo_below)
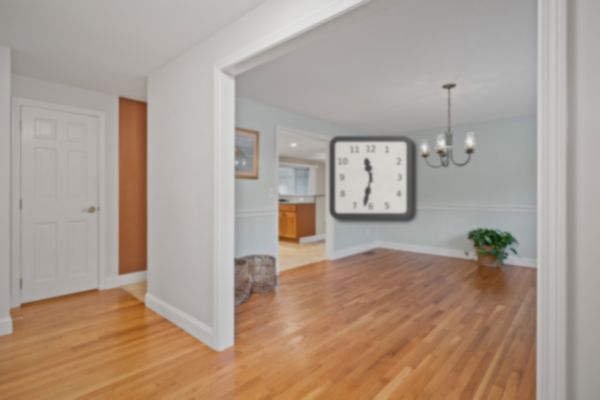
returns {"hour": 11, "minute": 32}
